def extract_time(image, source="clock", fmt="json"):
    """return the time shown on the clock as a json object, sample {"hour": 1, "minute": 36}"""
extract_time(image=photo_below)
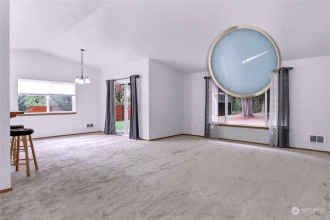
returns {"hour": 2, "minute": 11}
